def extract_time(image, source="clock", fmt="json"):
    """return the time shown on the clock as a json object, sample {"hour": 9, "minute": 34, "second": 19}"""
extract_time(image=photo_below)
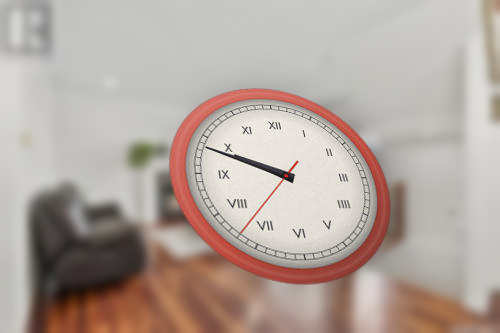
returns {"hour": 9, "minute": 48, "second": 37}
